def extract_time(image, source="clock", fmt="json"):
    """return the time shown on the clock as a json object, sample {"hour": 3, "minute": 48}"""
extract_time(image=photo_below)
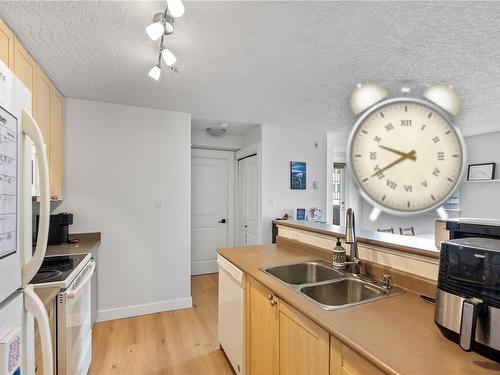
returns {"hour": 9, "minute": 40}
